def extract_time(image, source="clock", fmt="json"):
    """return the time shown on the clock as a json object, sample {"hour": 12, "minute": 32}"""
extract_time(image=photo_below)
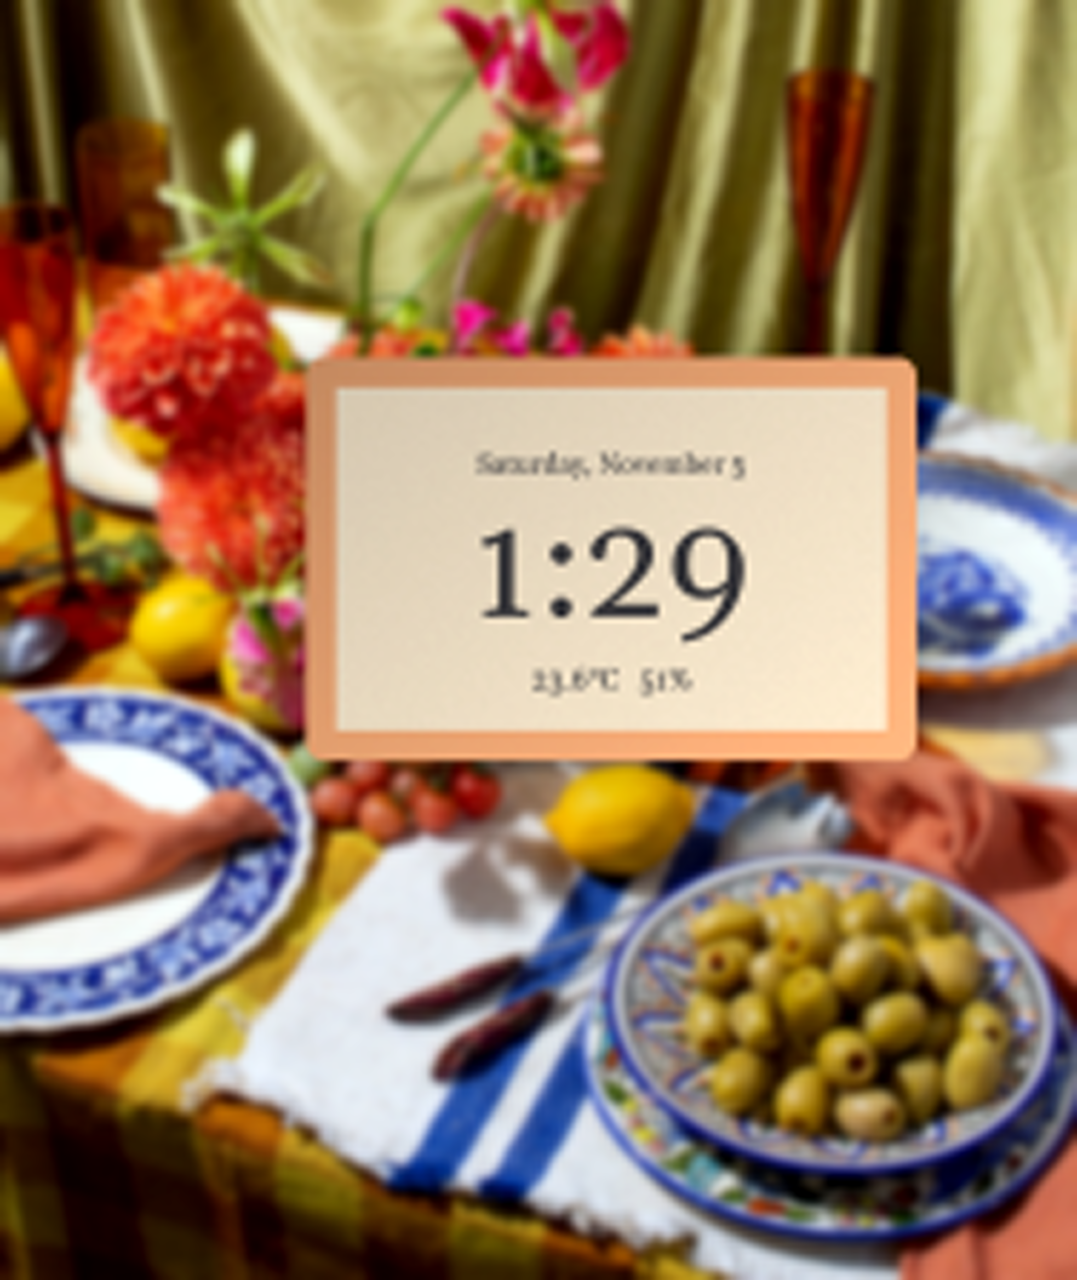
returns {"hour": 1, "minute": 29}
